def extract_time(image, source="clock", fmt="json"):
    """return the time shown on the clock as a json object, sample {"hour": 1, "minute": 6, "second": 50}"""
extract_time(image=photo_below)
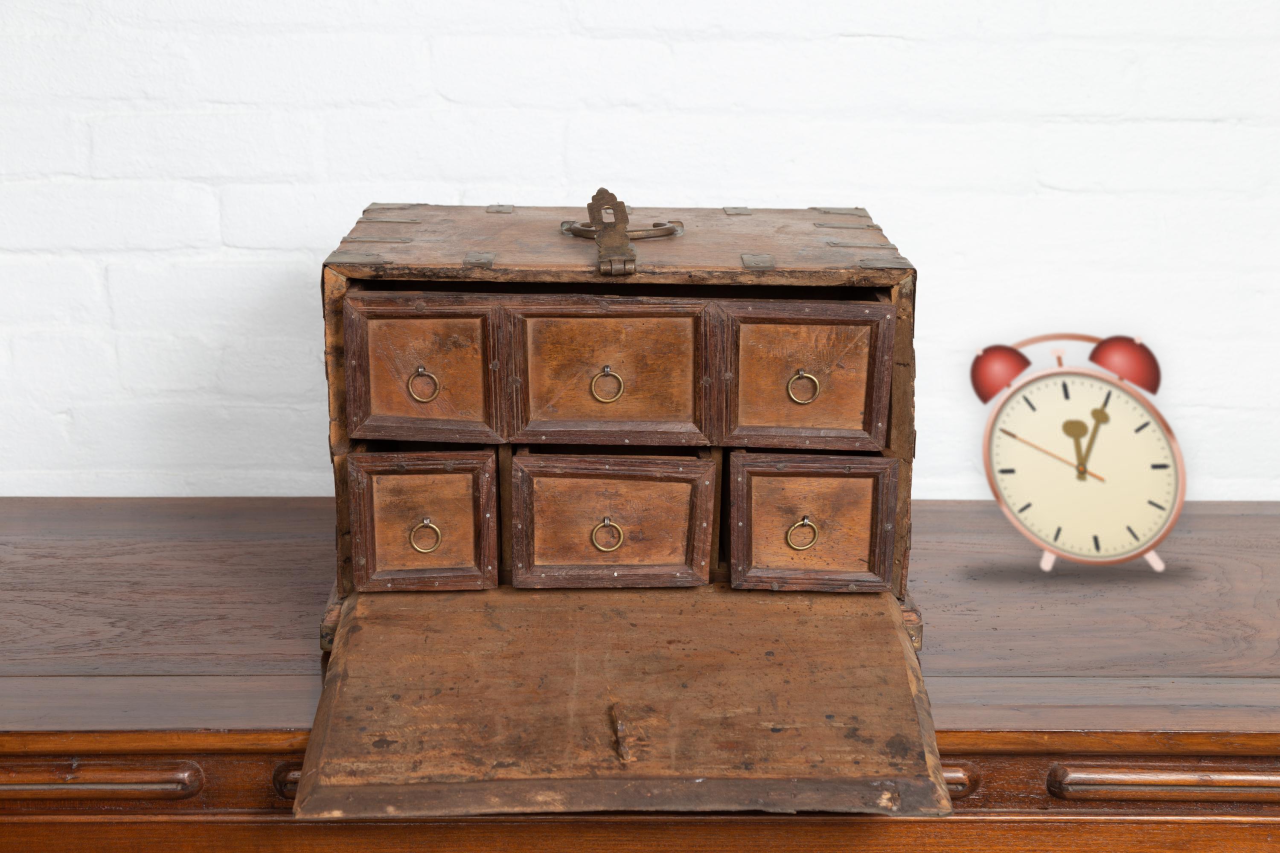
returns {"hour": 12, "minute": 4, "second": 50}
